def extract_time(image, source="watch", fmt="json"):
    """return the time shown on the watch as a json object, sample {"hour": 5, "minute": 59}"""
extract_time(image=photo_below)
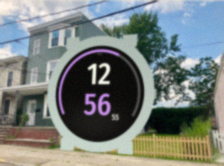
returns {"hour": 12, "minute": 56}
